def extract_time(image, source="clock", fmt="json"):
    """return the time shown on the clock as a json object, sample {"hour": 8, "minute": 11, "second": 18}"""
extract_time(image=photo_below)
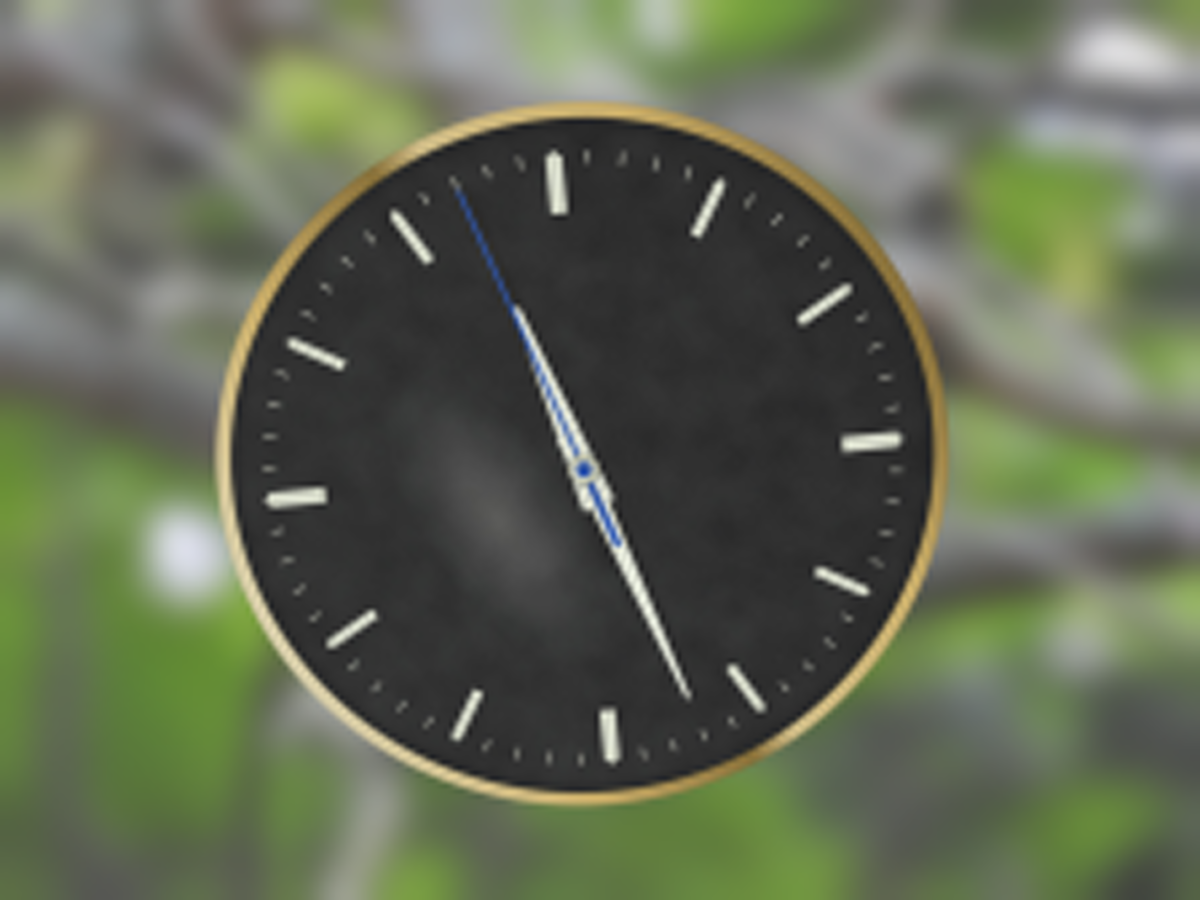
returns {"hour": 11, "minute": 26, "second": 57}
